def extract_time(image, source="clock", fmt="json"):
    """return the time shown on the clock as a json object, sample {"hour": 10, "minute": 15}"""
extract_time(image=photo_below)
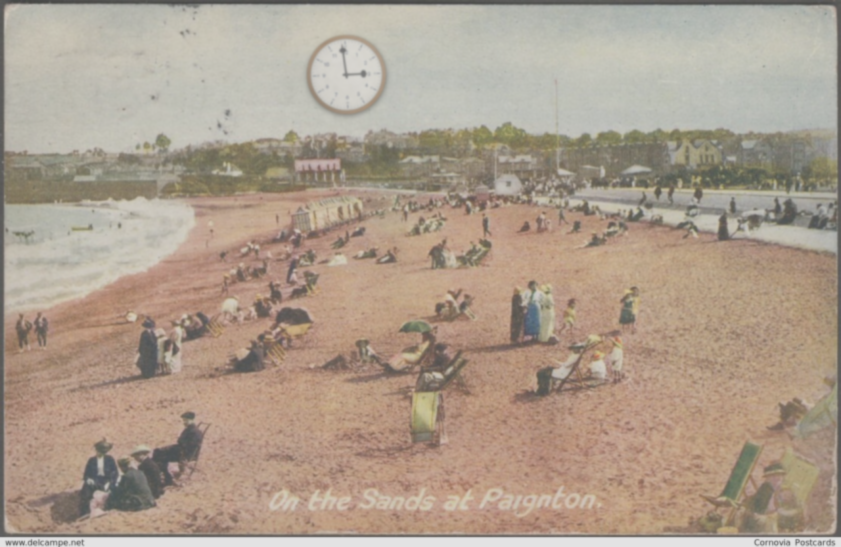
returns {"hour": 2, "minute": 59}
